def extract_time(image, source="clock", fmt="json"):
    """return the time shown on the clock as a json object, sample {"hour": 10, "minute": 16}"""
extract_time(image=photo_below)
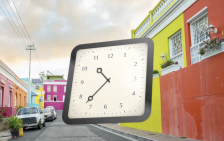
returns {"hour": 10, "minute": 37}
